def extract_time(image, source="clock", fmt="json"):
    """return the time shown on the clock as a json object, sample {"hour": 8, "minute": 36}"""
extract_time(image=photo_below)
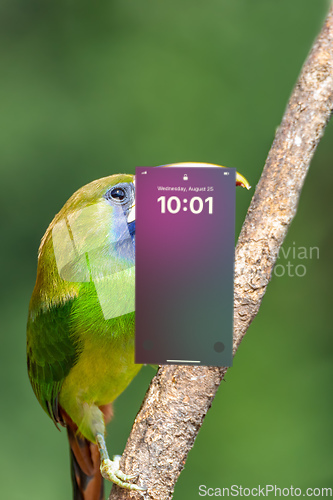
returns {"hour": 10, "minute": 1}
